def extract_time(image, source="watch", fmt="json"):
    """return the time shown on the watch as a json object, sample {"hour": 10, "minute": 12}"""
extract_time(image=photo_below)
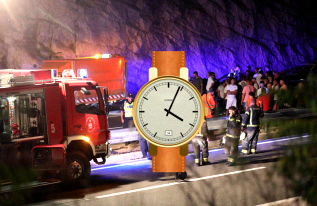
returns {"hour": 4, "minute": 4}
